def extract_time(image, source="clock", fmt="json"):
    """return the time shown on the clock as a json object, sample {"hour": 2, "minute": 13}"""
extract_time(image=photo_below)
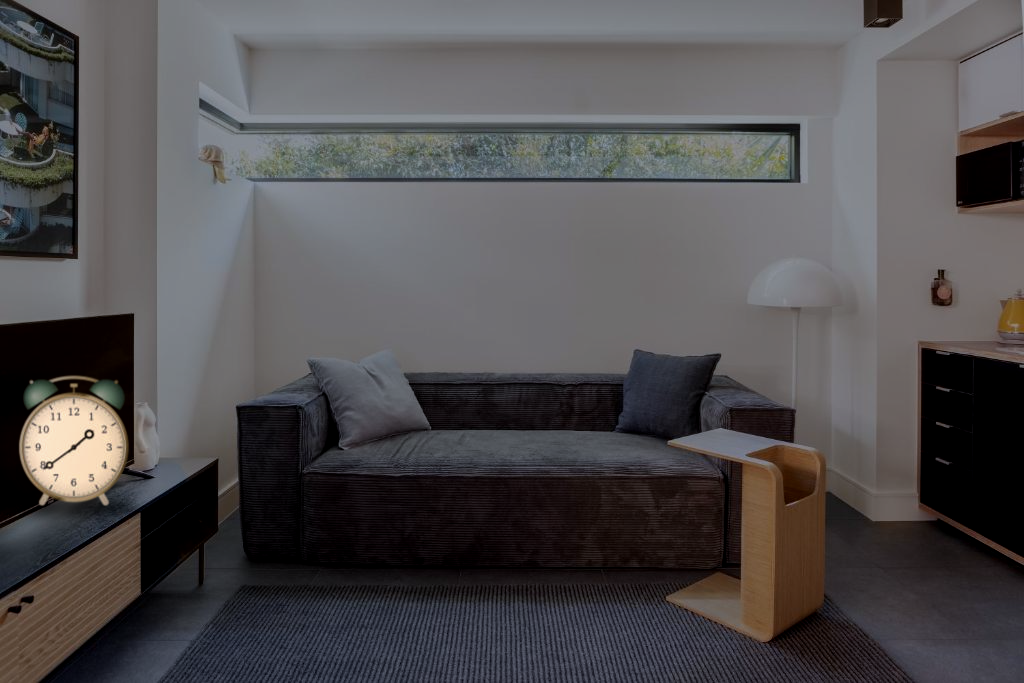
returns {"hour": 1, "minute": 39}
